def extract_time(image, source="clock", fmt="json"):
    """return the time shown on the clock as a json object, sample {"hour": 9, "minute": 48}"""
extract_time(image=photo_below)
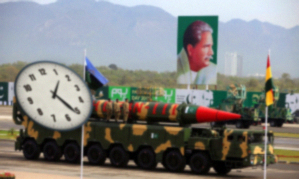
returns {"hour": 1, "minute": 26}
